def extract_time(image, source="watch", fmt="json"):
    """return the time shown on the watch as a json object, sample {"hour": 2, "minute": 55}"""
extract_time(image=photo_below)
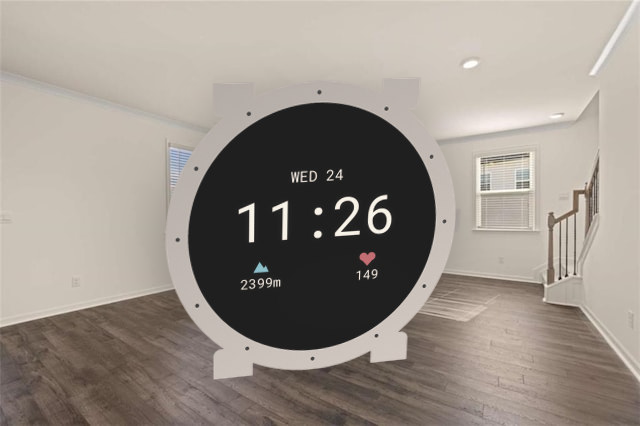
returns {"hour": 11, "minute": 26}
